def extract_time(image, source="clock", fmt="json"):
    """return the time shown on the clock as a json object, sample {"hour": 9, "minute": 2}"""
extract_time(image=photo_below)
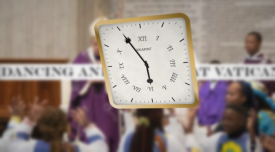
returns {"hour": 5, "minute": 55}
